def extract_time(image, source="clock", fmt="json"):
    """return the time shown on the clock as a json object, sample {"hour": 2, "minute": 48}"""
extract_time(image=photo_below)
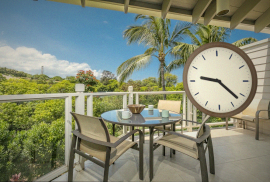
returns {"hour": 9, "minute": 22}
